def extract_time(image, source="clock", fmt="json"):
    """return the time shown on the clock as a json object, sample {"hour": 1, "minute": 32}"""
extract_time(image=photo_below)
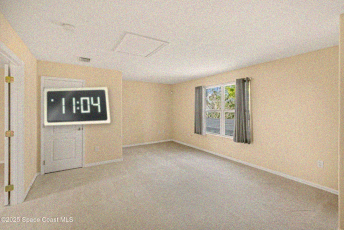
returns {"hour": 11, "minute": 4}
